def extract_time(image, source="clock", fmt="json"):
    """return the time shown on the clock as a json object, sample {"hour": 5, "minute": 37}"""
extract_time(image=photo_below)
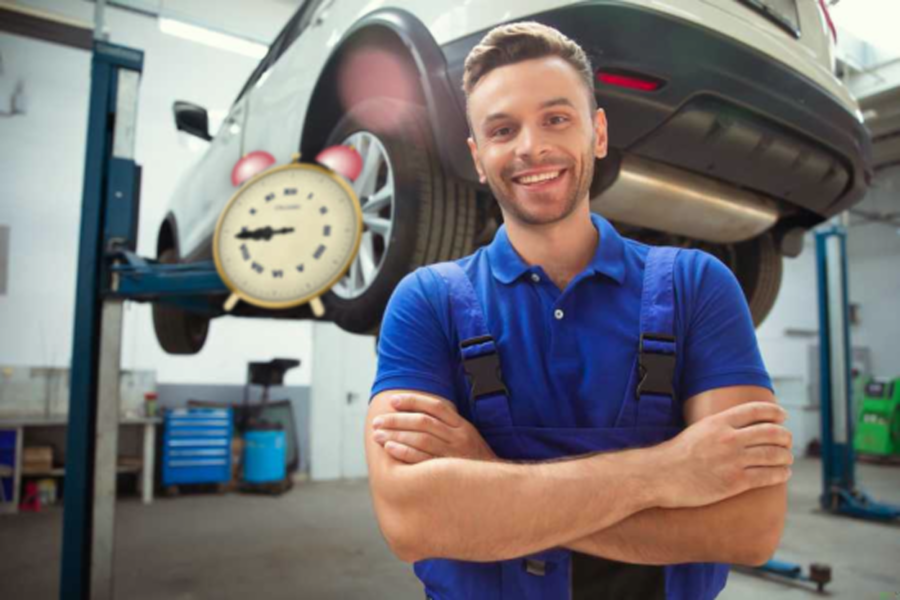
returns {"hour": 8, "minute": 44}
